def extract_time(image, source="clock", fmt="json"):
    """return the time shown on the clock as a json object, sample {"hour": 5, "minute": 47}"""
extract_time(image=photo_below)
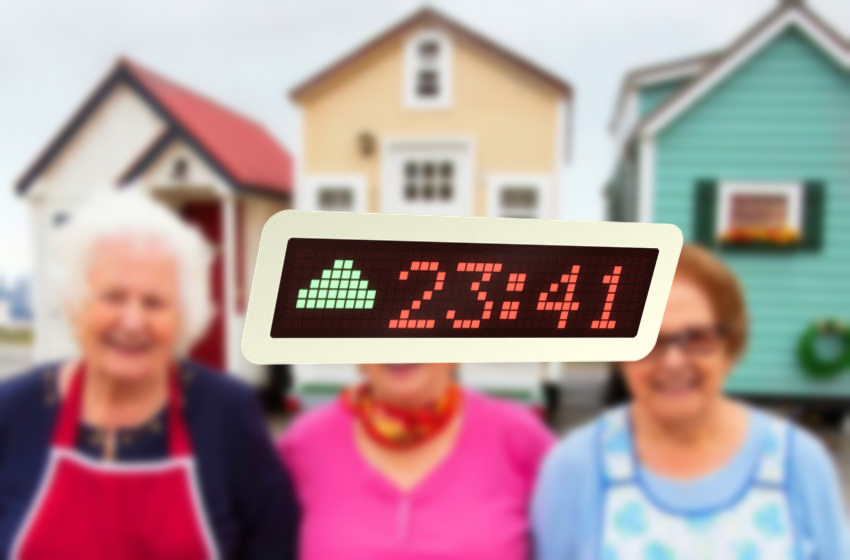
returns {"hour": 23, "minute": 41}
